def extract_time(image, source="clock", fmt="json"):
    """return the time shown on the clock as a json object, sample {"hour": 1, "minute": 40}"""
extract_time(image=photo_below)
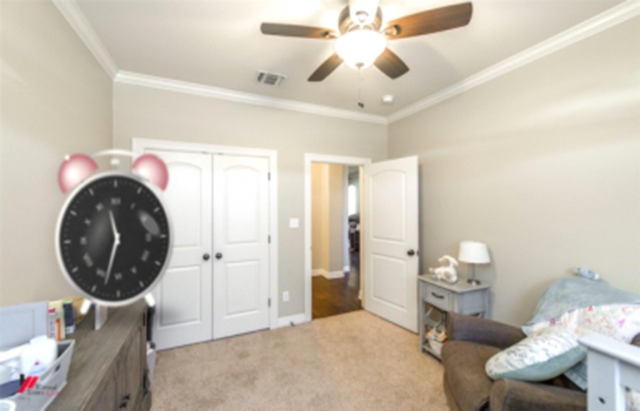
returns {"hour": 11, "minute": 33}
